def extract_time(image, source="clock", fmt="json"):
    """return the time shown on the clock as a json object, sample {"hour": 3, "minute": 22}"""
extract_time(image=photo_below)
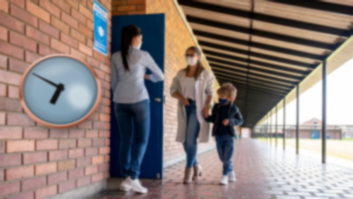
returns {"hour": 6, "minute": 50}
